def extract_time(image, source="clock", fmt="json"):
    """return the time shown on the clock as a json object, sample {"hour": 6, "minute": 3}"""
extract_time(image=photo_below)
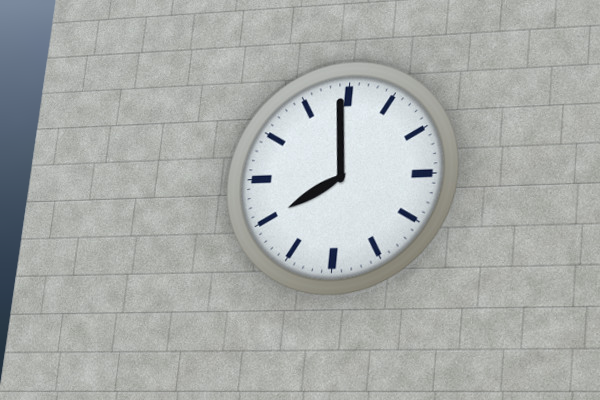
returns {"hour": 7, "minute": 59}
